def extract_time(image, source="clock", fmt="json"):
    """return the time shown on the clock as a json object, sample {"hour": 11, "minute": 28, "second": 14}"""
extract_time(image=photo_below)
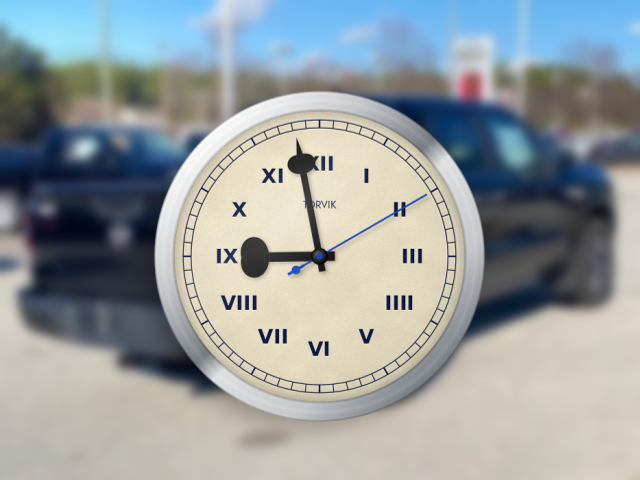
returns {"hour": 8, "minute": 58, "second": 10}
